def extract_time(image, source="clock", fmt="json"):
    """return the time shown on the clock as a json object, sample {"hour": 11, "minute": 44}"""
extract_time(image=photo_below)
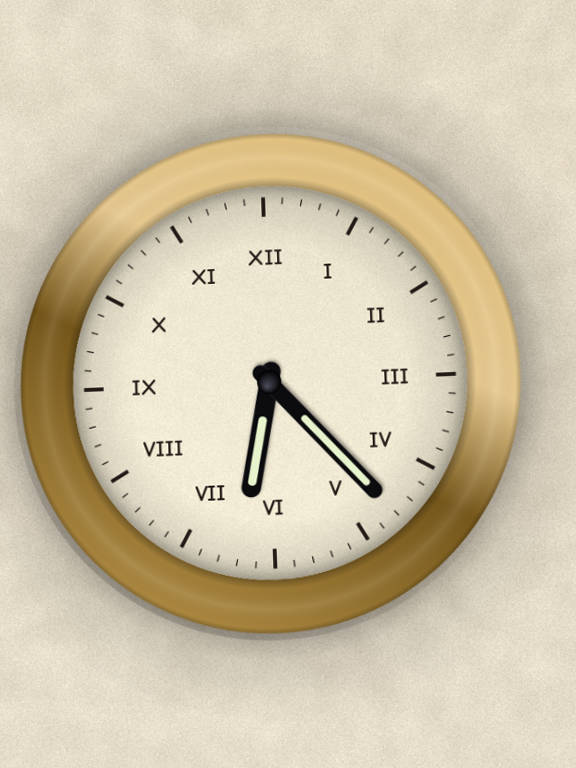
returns {"hour": 6, "minute": 23}
